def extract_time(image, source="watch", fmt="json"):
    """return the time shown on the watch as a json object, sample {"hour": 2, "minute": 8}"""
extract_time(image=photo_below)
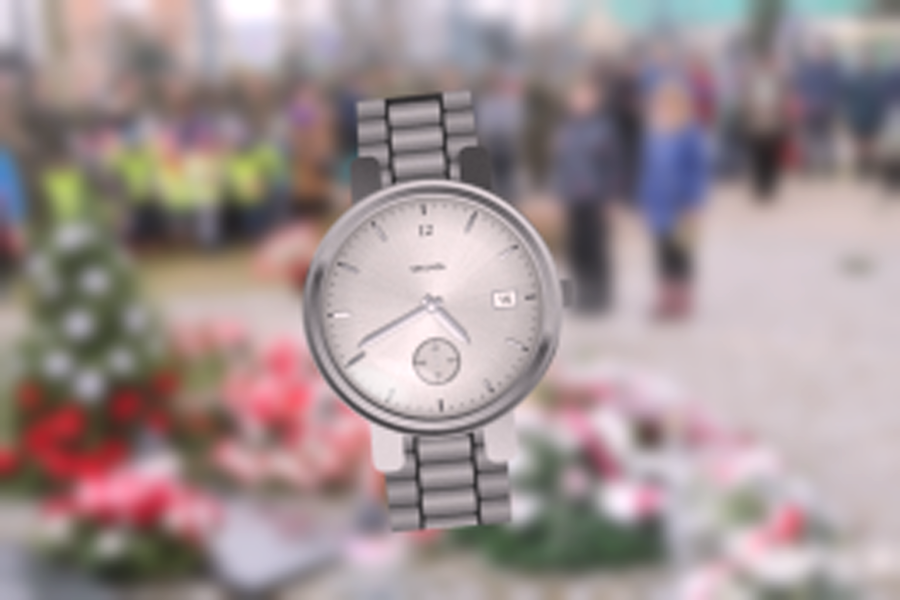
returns {"hour": 4, "minute": 41}
